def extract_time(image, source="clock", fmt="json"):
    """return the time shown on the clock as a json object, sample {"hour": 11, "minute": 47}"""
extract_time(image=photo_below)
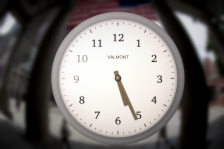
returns {"hour": 5, "minute": 26}
